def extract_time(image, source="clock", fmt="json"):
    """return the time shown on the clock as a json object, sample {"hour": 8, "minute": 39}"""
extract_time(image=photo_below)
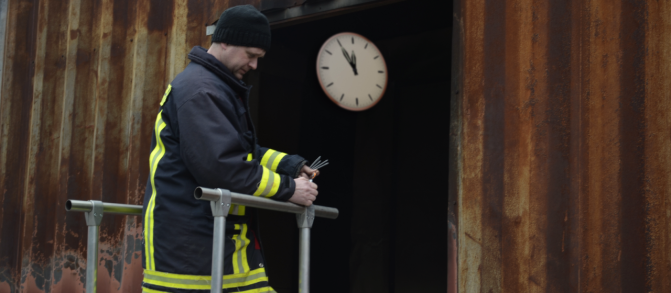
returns {"hour": 11, "minute": 55}
